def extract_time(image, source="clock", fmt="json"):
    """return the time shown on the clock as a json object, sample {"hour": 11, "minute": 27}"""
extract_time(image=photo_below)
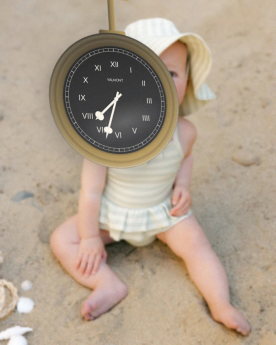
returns {"hour": 7, "minute": 33}
